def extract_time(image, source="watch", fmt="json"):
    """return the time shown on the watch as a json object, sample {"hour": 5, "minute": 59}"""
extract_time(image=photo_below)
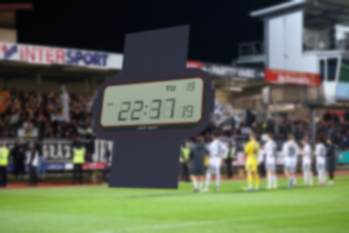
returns {"hour": 22, "minute": 37}
